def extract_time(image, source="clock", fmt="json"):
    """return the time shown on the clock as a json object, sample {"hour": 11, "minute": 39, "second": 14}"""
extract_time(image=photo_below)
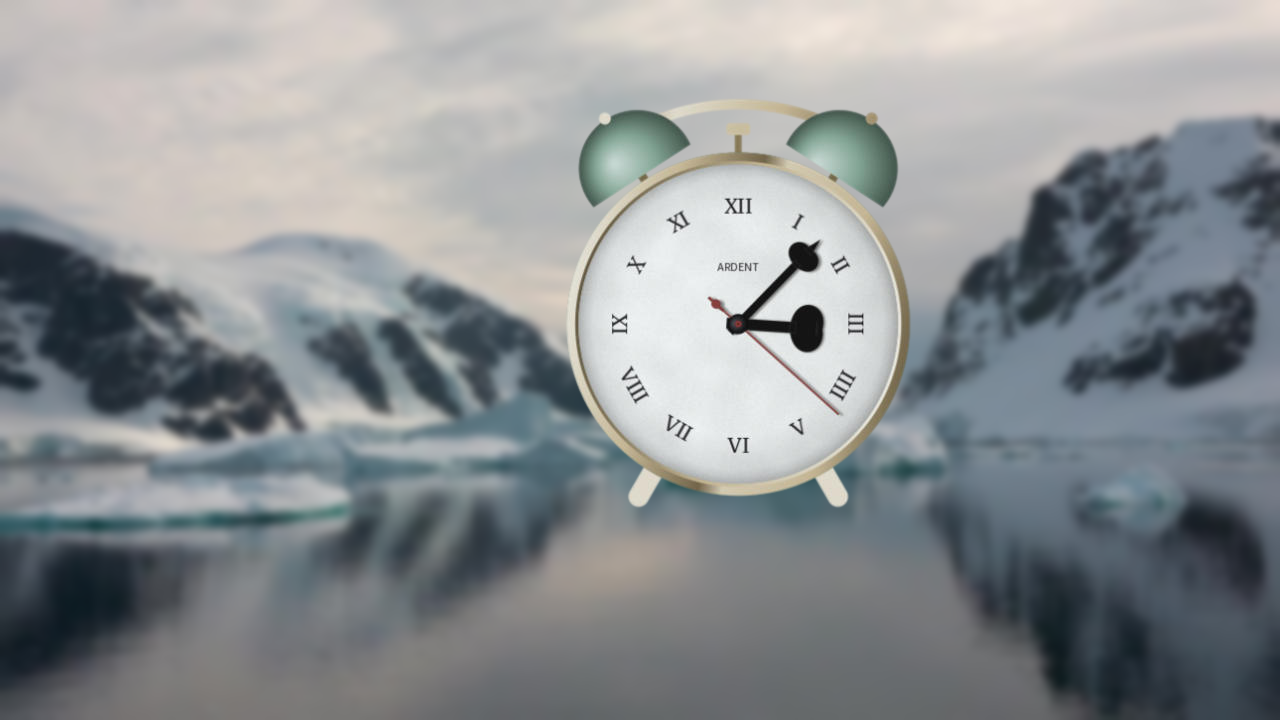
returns {"hour": 3, "minute": 7, "second": 22}
